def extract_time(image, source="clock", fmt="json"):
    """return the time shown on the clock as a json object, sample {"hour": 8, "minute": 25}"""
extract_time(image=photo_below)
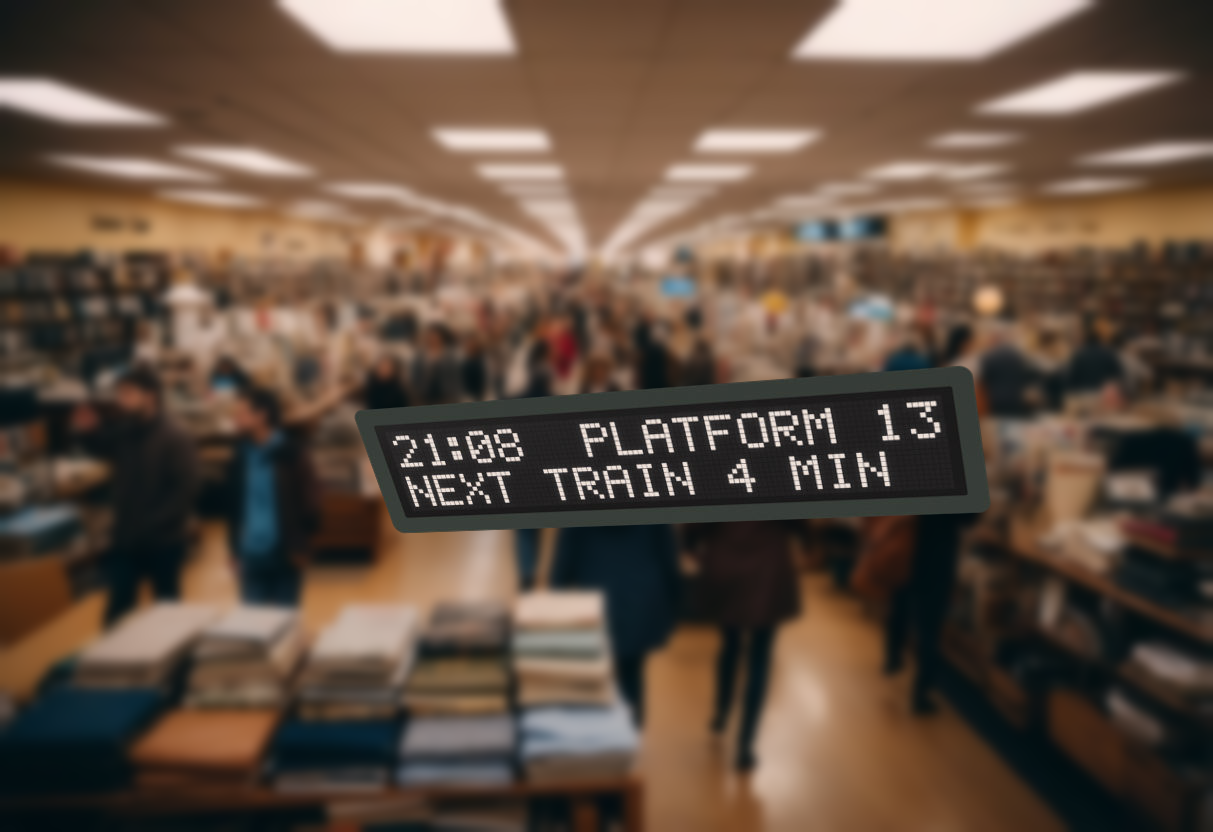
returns {"hour": 21, "minute": 8}
